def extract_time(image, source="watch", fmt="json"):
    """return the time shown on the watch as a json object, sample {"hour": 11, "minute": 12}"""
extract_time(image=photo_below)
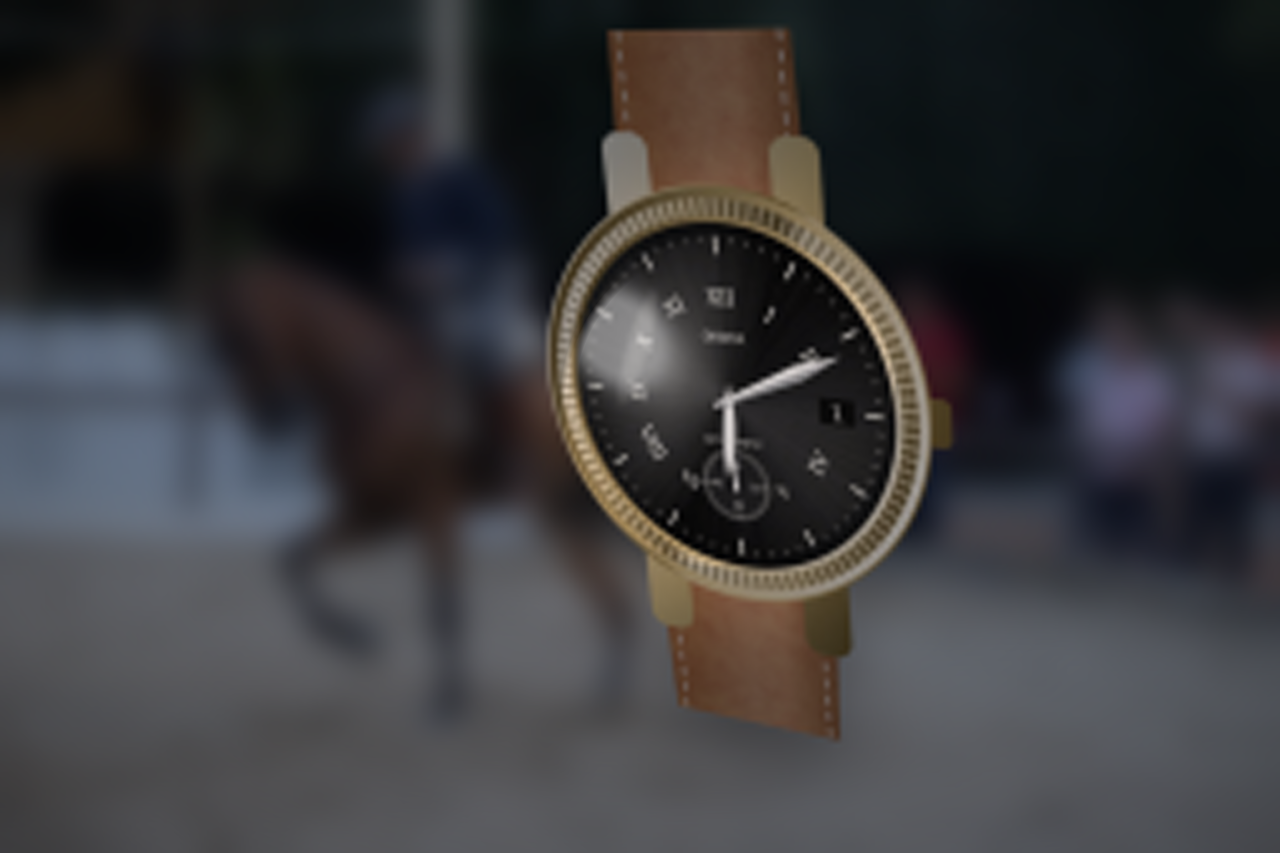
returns {"hour": 6, "minute": 11}
